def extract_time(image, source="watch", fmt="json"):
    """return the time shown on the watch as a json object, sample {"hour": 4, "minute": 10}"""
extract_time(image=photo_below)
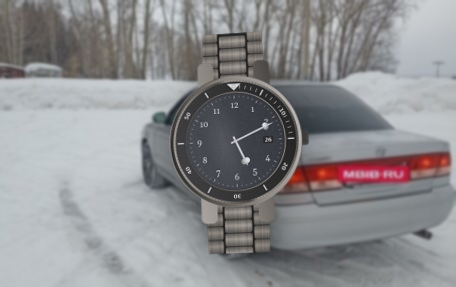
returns {"hour": 5, "minute": 11}
